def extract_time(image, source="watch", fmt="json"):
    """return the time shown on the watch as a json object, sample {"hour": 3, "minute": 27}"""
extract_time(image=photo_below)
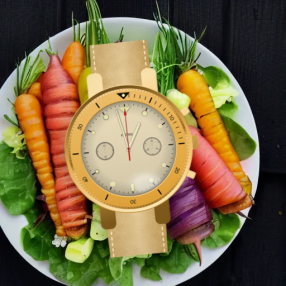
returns {"hour": 12, "minute": 58}
